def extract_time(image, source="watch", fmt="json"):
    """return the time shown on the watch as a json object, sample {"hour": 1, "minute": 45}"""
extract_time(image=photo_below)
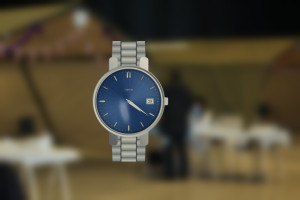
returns {"hour": 4, "minute": 21}
